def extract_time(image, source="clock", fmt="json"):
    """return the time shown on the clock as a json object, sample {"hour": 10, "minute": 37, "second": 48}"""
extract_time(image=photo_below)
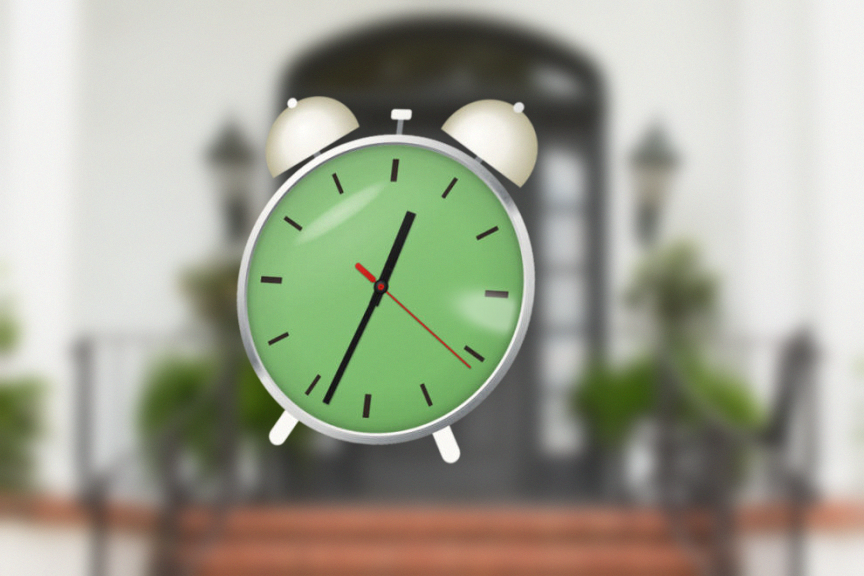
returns {"hour": 12, "minute": 33, "second": 21}
